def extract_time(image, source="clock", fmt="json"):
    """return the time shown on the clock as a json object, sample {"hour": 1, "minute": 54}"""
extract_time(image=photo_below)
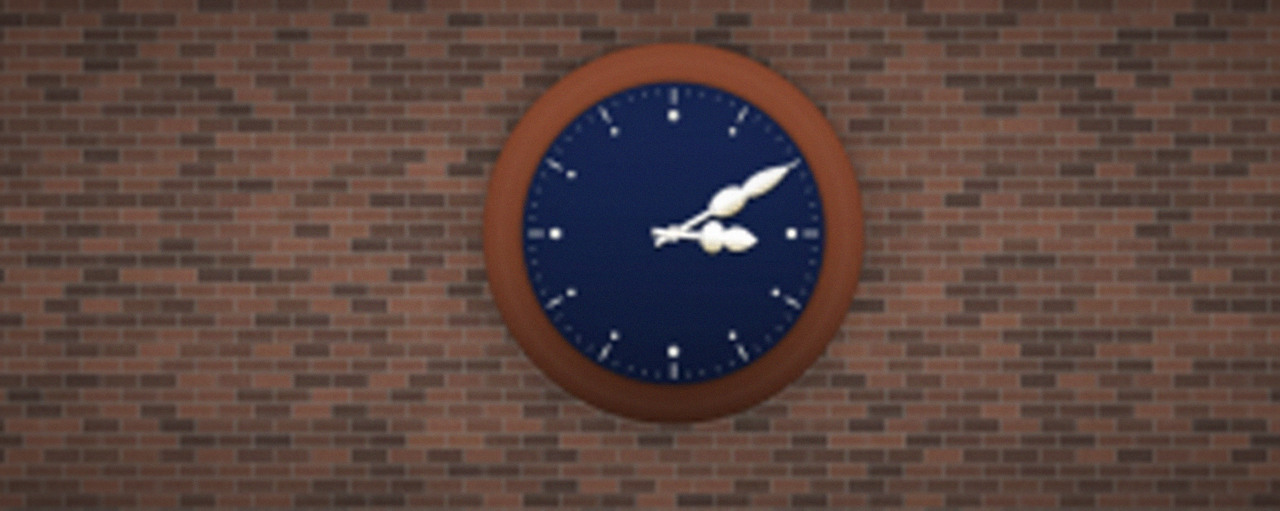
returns {"hour": 3, "minute": 10}
